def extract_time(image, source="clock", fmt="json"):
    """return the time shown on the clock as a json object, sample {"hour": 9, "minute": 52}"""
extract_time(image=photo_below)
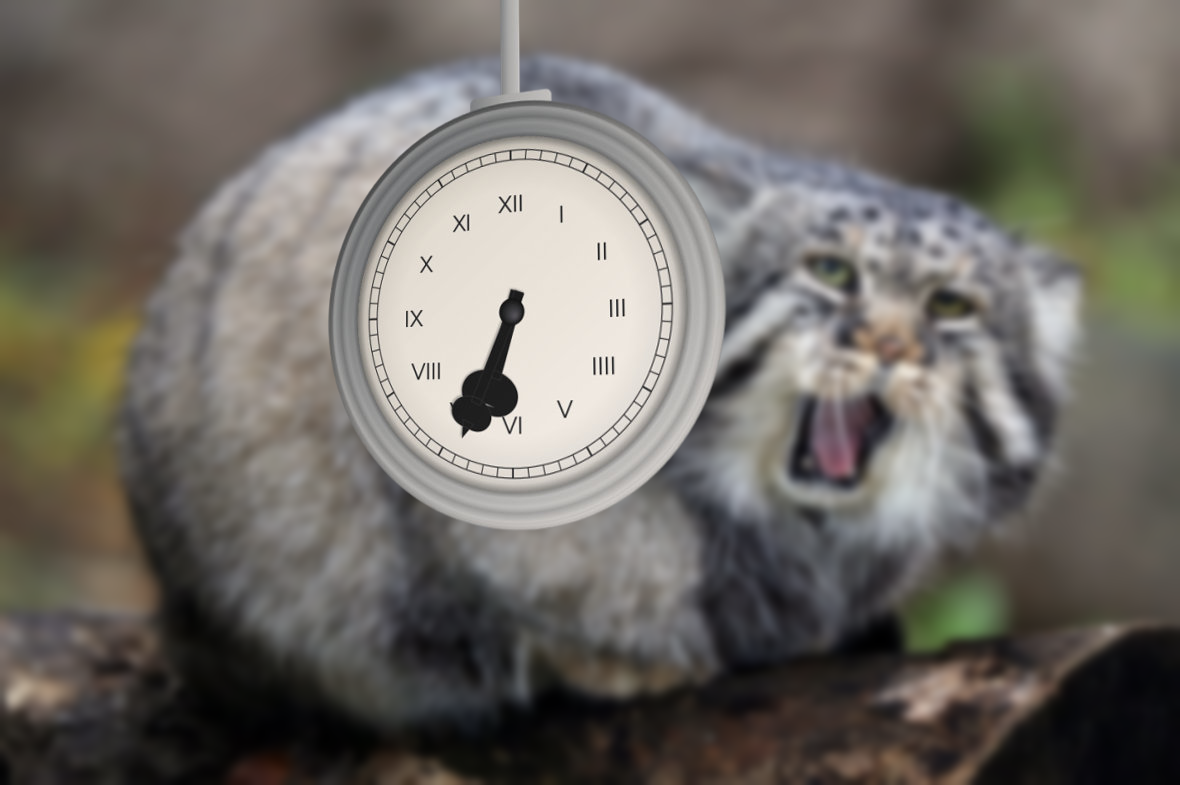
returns {"hour": 6, "minute": 34}
